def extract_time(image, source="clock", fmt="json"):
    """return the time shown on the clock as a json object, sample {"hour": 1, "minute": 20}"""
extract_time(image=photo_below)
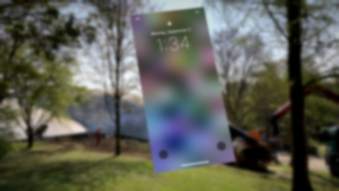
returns {"hour": 1, "minute": 34}
